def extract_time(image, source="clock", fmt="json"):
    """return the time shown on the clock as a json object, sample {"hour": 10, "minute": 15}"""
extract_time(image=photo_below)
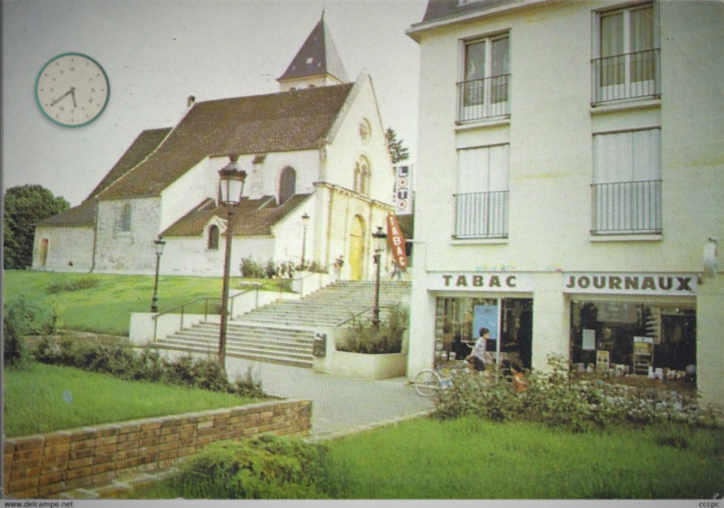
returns {"hour": 5, "minute": 39}
